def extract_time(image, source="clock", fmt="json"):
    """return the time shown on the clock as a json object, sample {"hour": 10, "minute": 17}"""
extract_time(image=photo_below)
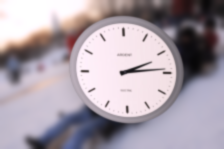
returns {"hour": 2, "minute": 14}
